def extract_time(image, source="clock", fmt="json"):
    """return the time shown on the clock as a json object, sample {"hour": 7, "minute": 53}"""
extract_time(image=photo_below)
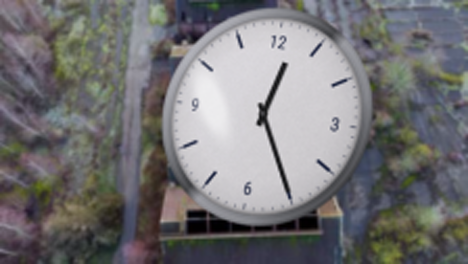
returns {"hour": 12, "minute": 25}
